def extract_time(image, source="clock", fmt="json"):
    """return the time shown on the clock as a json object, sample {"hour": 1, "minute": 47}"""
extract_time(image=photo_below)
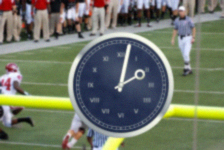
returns {"hour": 2, "minute": 2}
